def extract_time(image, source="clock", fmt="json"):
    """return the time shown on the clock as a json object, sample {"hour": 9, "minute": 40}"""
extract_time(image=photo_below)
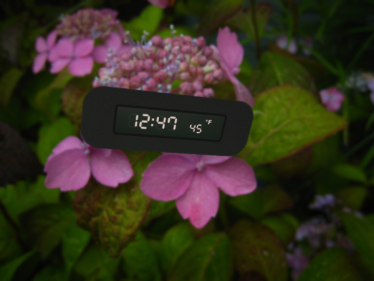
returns {"hour": 12, "minute": 47}
